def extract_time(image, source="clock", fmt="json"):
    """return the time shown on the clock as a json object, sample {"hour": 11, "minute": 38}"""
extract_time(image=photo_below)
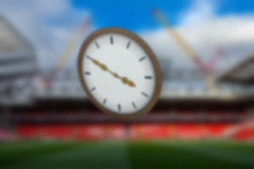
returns {"hour": 3, "minute": 50}
